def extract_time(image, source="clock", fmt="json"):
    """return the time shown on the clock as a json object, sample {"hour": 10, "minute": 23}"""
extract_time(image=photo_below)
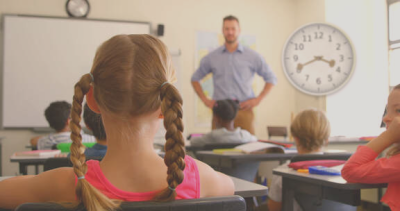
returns {"hour": 3, "minute": 41}
